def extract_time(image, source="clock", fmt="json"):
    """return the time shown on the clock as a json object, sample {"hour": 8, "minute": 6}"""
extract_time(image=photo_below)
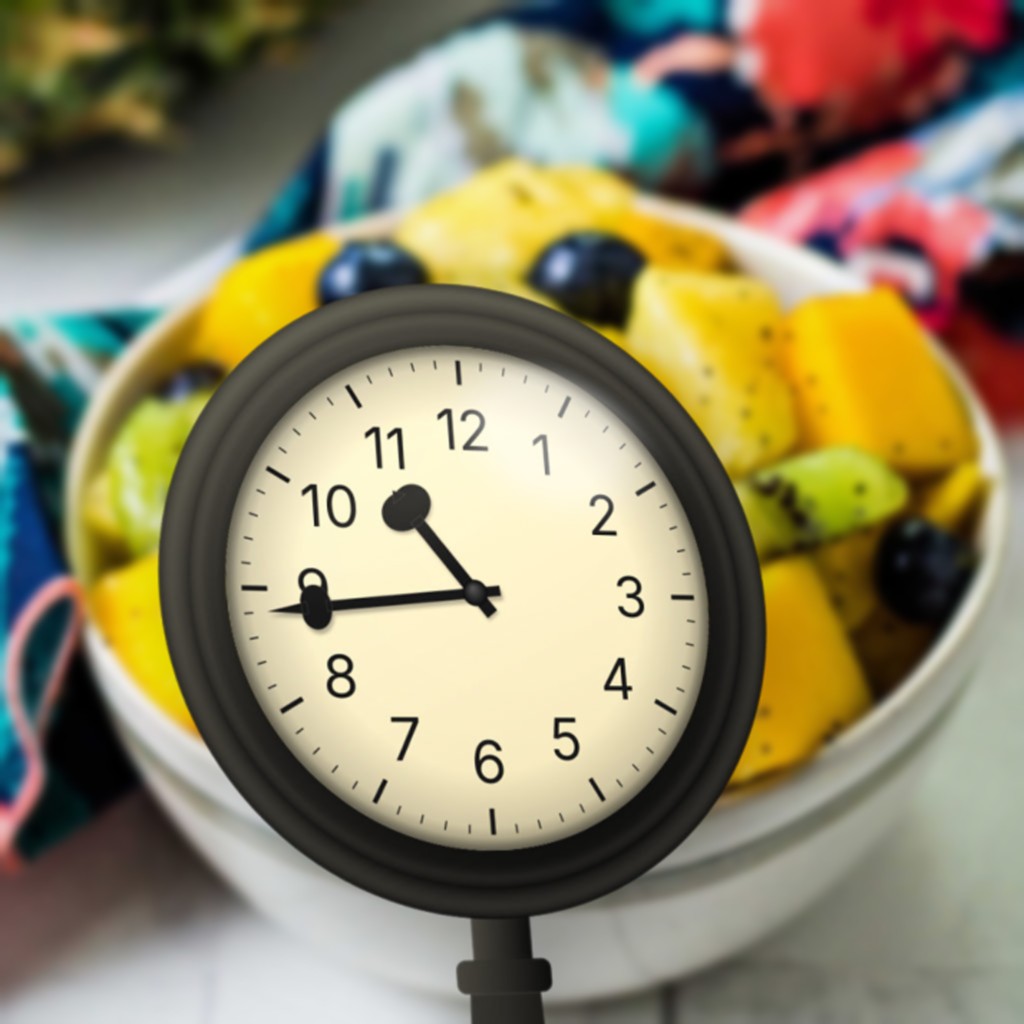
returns {"hour": 10, "minute": 44}
